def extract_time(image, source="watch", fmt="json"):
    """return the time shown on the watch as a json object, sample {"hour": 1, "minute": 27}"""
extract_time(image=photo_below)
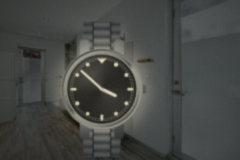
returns {"hour": 3, "minute": 52}
